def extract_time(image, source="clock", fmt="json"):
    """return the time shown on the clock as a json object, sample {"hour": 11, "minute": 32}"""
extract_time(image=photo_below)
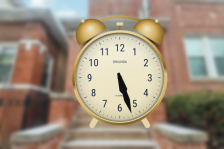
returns {"hour": 5, "minute": 27}
